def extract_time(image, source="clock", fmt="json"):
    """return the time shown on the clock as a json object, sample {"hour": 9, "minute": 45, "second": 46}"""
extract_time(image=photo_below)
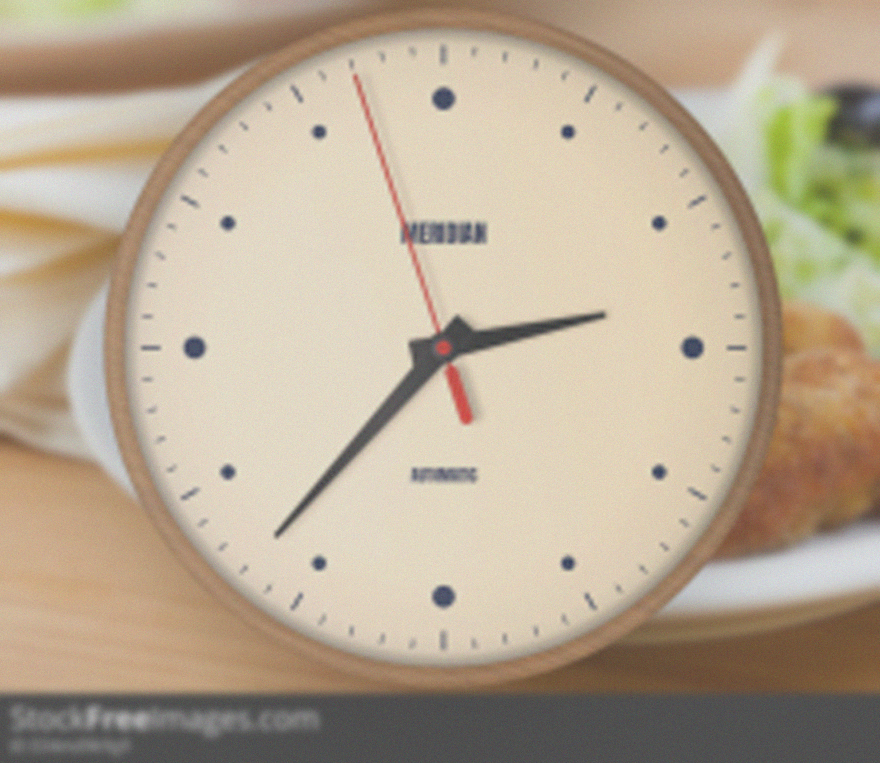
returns {"hour": 2, "minute": 36, "second": 57}
